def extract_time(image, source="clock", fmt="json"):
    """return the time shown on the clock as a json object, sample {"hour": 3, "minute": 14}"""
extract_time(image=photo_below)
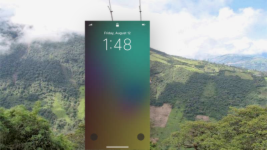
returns {"hour": 1, "minute": 48}
